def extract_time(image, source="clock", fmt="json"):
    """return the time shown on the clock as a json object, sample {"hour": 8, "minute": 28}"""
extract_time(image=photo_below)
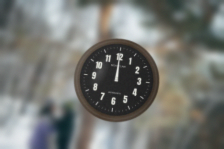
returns {"hour": 12, "minute": 0}
